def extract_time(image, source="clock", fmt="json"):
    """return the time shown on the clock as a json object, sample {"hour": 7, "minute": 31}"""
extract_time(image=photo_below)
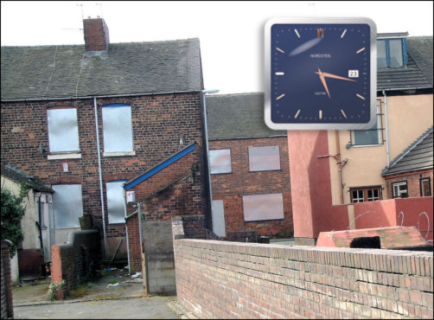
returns {"hour": 5, "minute": 17}
